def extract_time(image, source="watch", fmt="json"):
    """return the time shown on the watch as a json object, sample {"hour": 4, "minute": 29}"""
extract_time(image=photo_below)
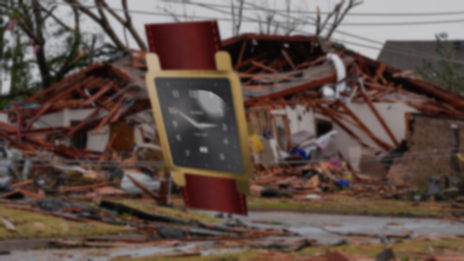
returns {"hour": 2, "minute": 51}
